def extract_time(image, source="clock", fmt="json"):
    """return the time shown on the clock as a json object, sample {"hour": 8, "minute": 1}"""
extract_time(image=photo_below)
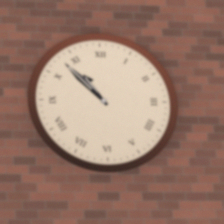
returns {"hour": 10, "minute": 53}
